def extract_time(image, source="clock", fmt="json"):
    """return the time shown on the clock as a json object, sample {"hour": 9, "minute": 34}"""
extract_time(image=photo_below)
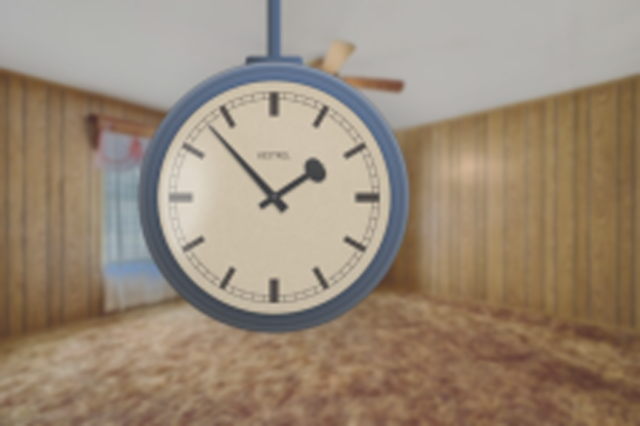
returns {"hour": 1, "minute": 53}
